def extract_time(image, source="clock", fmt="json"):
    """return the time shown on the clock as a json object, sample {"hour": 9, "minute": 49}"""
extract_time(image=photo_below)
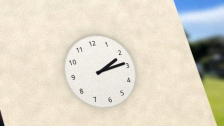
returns {"hour": 2, "minute": 14}
